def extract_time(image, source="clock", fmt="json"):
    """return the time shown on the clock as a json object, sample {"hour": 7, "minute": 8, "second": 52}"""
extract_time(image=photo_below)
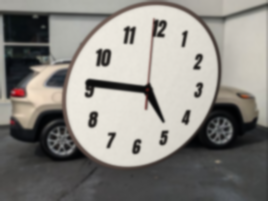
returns {"hour": 4, "minute": 45, "second": 59}
